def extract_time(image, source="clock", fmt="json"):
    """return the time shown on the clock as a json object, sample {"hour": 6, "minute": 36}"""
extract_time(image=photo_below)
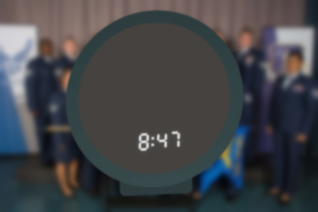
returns {"hour": 8, "minute": 47}
